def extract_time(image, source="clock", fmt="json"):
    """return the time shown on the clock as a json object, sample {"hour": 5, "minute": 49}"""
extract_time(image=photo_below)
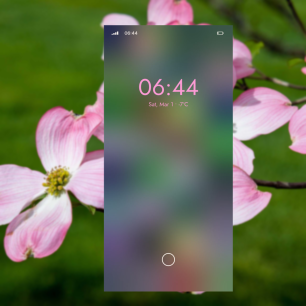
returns {"hour": 6, "minute": 44}
